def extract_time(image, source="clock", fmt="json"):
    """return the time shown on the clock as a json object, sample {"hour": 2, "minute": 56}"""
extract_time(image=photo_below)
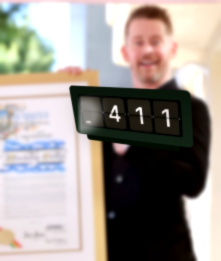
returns {"hour": 4, "minute": 11}
